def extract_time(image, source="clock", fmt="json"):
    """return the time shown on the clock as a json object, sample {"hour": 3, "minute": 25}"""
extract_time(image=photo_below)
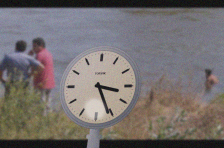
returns {"hour": 3, "minute": 26}
